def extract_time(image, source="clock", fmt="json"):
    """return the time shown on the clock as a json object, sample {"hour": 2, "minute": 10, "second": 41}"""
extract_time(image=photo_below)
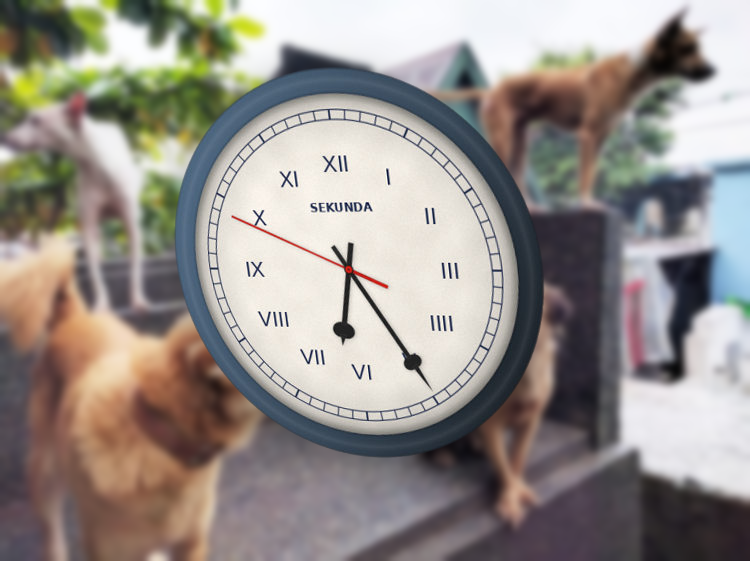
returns {"hour": 6, "minute": 24, "second": 49}
